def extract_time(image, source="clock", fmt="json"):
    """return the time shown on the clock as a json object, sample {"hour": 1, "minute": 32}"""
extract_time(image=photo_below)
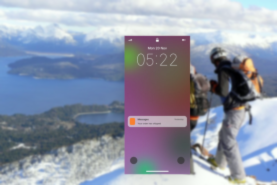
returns {"hour": 5, "minute": 22}
